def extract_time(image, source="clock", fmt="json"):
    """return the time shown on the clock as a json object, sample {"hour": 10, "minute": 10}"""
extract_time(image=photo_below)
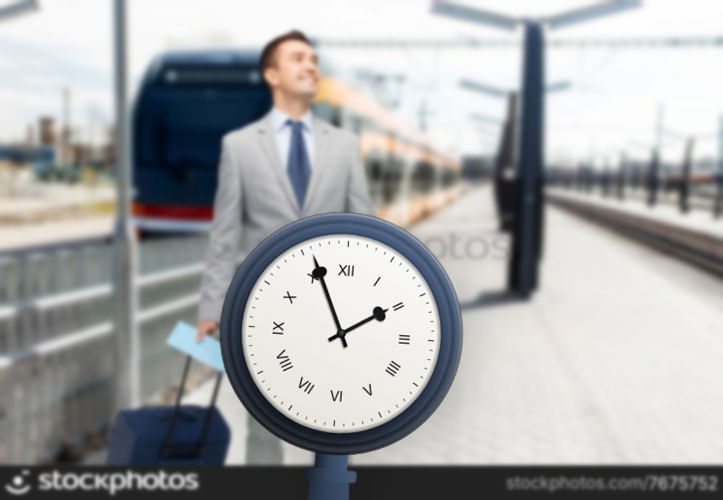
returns {"hour": 1, "minute": 56}
